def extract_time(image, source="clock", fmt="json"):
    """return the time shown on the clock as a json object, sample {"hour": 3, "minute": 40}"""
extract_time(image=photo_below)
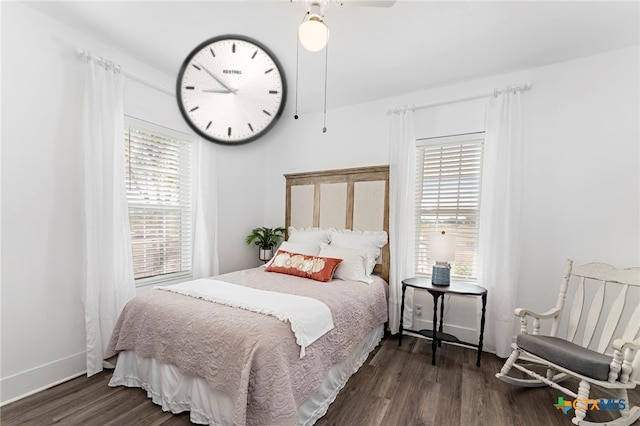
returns {"hour": 8, "minute": 51}
